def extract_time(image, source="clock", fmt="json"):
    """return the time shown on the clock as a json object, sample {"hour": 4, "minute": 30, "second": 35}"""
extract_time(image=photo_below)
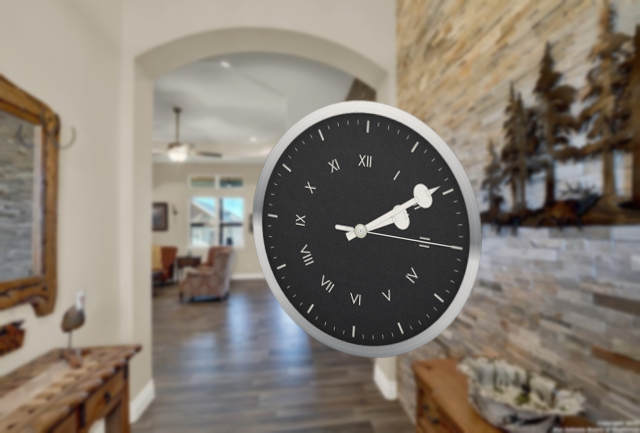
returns {"hour": 2, "minute": 9, "second": 15}
